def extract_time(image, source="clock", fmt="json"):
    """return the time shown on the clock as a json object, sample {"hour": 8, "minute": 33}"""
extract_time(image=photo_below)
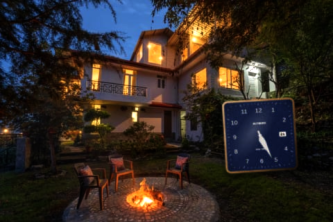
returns {"hour": 5, "minute": 26}
